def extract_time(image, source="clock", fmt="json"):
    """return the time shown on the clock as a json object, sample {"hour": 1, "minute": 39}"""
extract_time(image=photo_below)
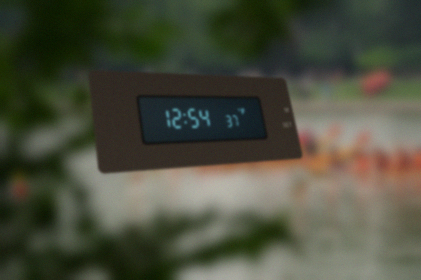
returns {"hour": 12, "minute": 54}
